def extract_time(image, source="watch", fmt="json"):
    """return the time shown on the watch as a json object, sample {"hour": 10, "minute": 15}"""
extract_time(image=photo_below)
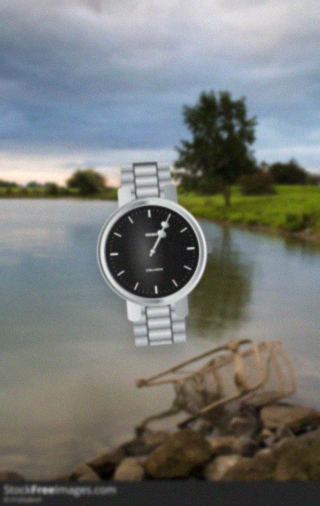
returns {"hour": 1, "minute": 5}
